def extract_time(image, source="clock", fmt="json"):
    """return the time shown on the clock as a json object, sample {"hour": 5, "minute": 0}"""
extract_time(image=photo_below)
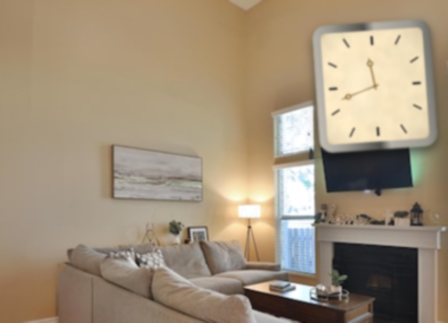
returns {"hour": 11, "minute": 42}
